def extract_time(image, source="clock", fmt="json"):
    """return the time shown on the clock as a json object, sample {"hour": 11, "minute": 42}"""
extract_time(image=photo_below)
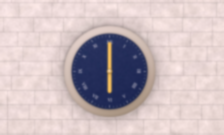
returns {"hour": 6, "minute": 0}
